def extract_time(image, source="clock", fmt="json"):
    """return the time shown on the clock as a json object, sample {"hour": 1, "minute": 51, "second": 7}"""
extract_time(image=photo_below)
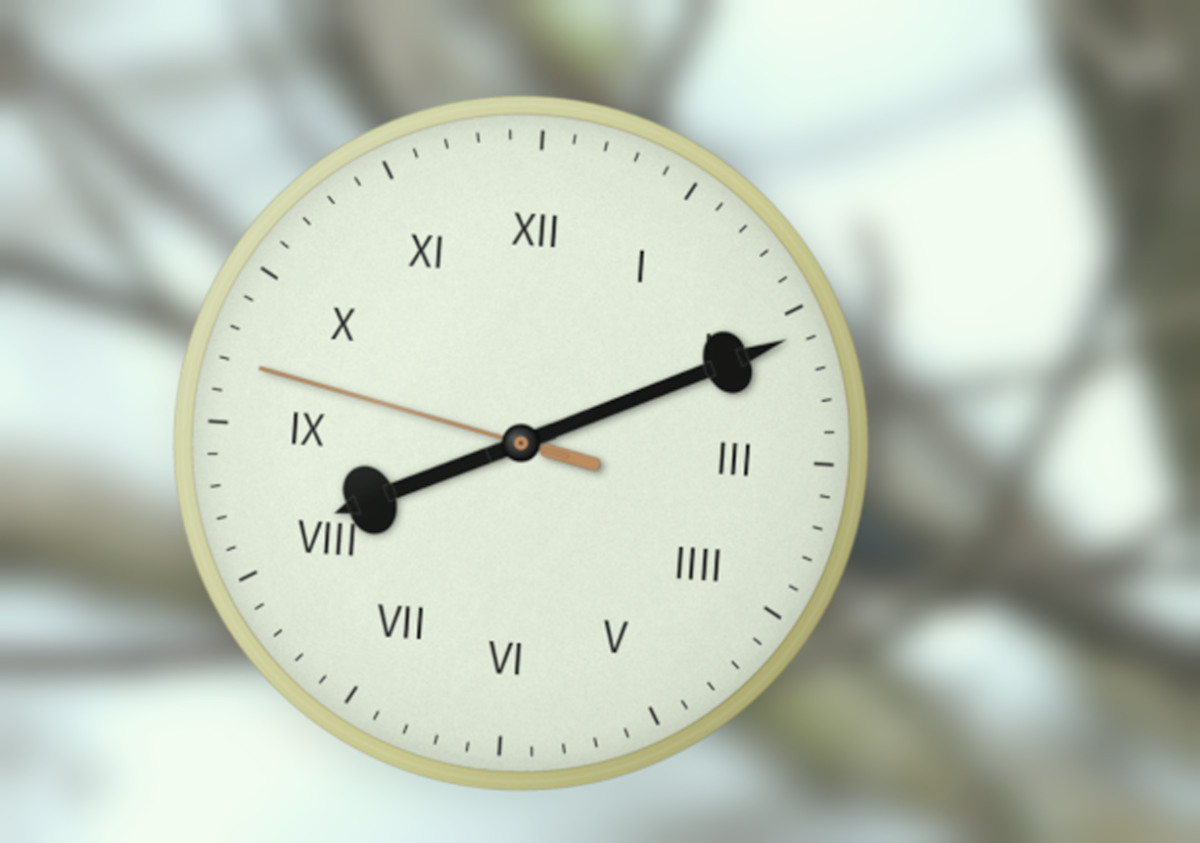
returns {"hour": 8, "minute": 10, "second": 47}
